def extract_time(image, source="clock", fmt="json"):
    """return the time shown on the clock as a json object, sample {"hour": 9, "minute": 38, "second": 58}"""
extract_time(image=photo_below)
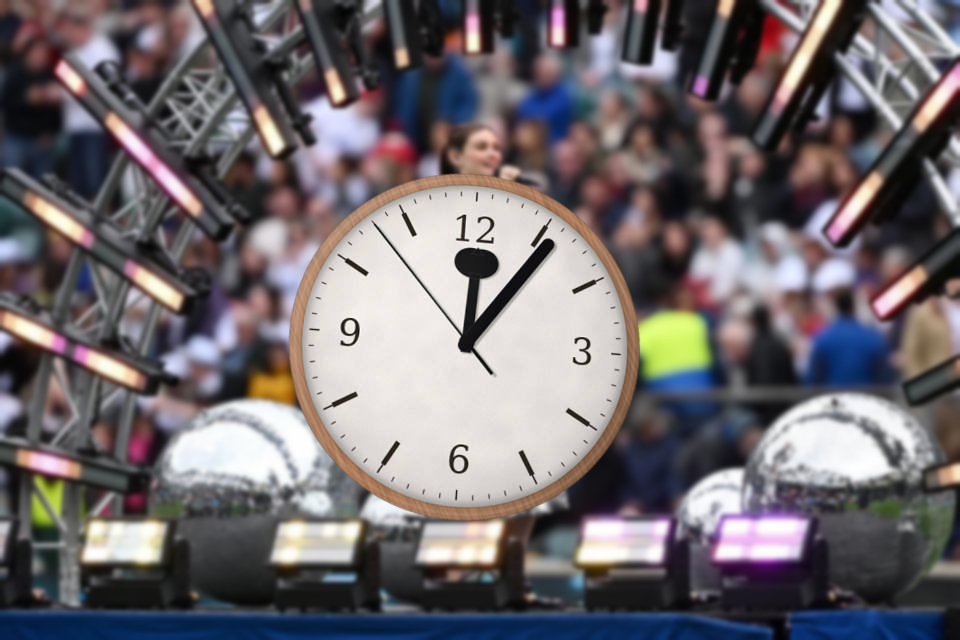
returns {"hour": 12, "minute": 5, "second": 53}
